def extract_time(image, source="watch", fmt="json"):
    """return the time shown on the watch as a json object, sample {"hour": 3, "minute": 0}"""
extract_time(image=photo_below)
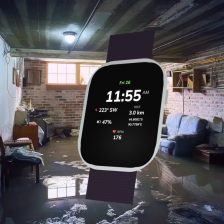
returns {"hour": 11, "minute": 55}
